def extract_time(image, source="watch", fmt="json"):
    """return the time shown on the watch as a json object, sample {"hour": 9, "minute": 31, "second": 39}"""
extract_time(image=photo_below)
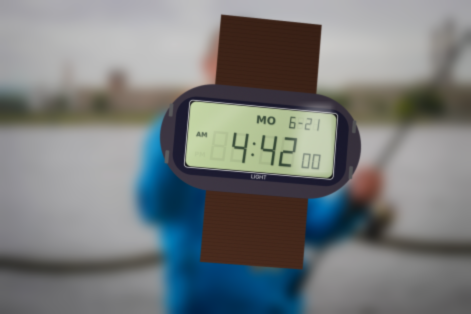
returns {"hour": 4, "minute": 42, "second": 0}
